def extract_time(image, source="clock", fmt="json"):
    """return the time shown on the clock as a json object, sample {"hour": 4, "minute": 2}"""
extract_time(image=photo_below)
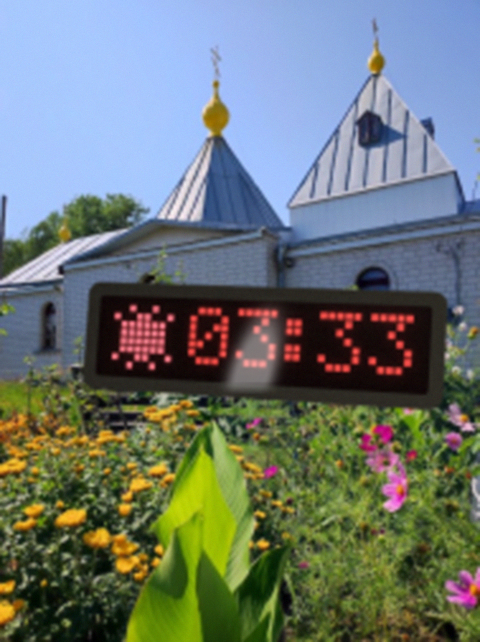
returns {"hour": 3, "minute": 33}
